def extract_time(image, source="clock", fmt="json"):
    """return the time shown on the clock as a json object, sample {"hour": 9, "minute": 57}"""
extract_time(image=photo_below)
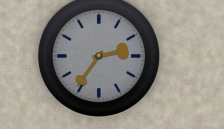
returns {"hour": 2, "minute": 36}
